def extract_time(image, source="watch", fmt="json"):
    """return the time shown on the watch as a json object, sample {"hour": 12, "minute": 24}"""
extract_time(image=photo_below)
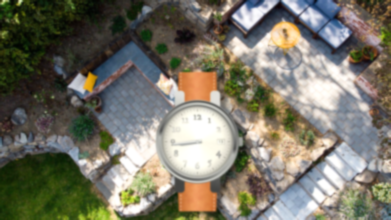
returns {"hour": 8, "minute": 44}
